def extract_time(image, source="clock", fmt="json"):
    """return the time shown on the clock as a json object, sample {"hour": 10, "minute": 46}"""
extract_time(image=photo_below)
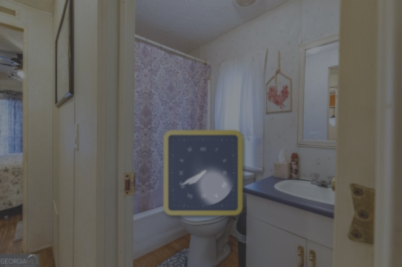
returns {"hour": 7, "minute": 40}
